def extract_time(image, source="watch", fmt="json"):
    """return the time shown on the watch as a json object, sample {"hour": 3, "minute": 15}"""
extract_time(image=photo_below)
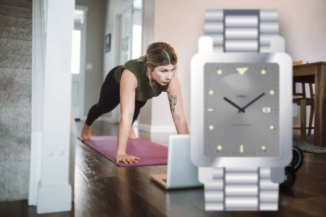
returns {"hour": 10, "minute": 9}
